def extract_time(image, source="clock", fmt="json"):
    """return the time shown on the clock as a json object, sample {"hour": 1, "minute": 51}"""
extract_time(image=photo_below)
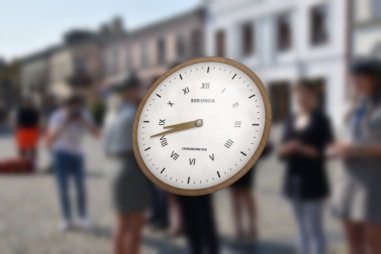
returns {"hour": 8, "minute": 42}
